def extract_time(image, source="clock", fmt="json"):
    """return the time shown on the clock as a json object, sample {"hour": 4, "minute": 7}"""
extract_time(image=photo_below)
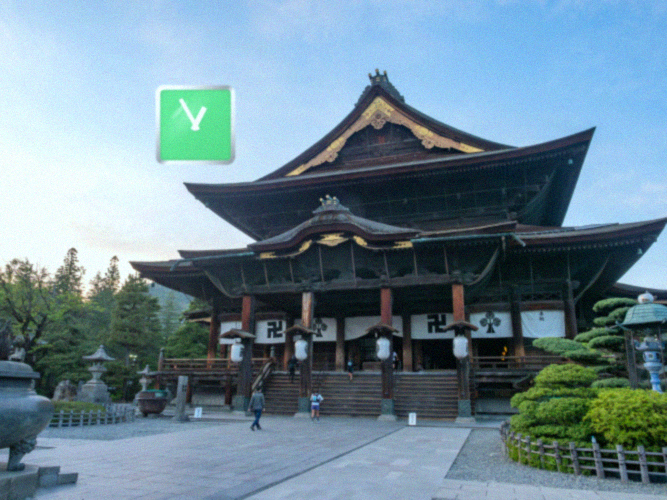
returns {"hour": 12, "minute": 55}
